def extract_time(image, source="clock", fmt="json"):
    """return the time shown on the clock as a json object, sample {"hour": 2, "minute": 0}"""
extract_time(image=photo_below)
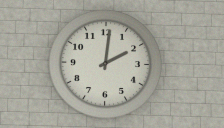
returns {"hour": 2, "minute": 1}
